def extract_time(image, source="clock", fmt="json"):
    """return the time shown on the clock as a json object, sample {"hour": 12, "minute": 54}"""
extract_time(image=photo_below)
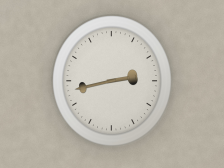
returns {"hour": 2, "minute": 43}
